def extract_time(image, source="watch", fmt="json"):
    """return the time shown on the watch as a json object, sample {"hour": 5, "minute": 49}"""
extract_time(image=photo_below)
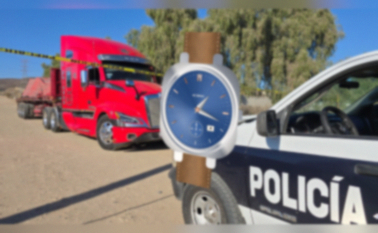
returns {"hour": 1, "minute": 18}
